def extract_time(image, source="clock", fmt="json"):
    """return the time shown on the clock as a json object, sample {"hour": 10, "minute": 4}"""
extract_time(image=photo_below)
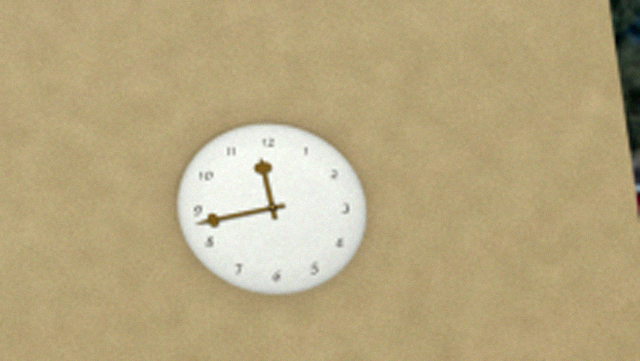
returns {"hour": 11, "minute": 43}
